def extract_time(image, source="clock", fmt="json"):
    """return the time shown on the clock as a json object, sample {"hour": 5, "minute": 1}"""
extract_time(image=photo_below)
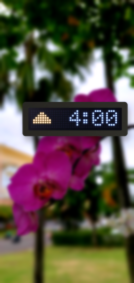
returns {"hour": 4, "minute": 0}
